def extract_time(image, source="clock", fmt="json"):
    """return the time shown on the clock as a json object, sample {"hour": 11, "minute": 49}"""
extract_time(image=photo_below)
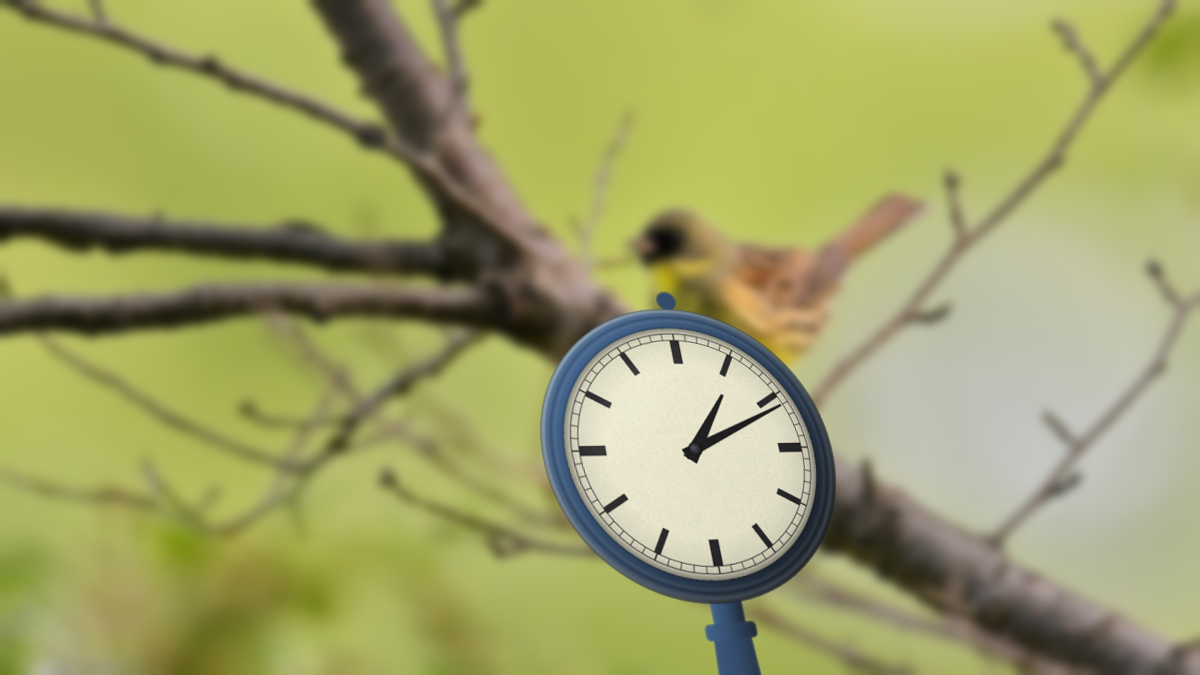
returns {"hour": 1, "minute": 11}
